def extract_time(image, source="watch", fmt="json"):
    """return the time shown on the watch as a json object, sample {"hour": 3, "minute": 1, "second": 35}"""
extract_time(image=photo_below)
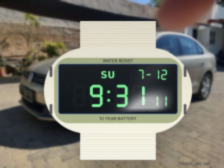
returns {"hour": 9, "minute": 31, "second": 11}
